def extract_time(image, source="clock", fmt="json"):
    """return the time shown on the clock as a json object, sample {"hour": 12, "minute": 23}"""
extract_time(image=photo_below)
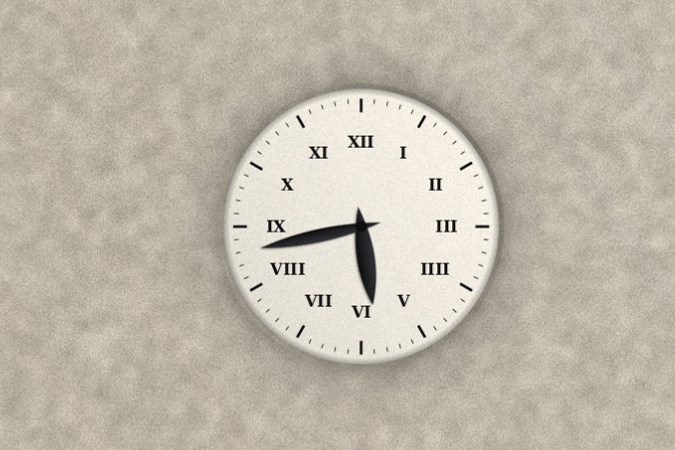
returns {"hour": 5, "minute": 43}
